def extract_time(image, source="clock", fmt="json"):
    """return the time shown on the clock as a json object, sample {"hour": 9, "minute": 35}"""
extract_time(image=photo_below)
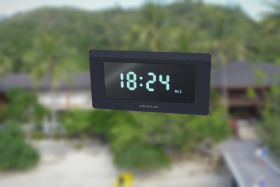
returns {"hour": 18, "minute": 24}
